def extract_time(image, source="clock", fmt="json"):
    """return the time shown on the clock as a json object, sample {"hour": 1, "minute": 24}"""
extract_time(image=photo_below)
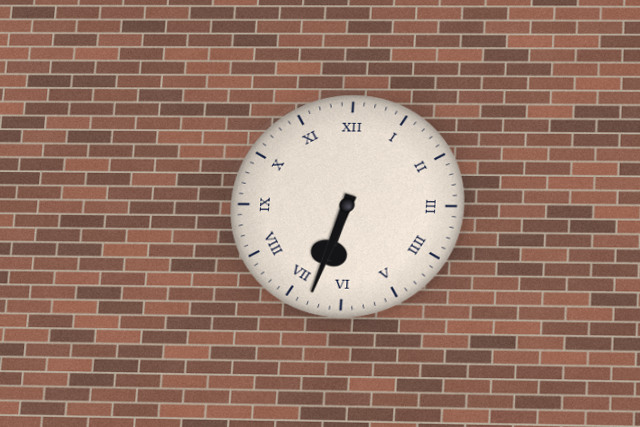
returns {"hour": 6, "minute": 33}
